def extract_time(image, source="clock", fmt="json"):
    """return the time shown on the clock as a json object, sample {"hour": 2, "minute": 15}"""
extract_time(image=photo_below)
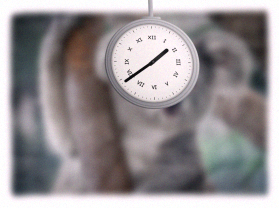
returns {"hour": 1, "minute": 39}
